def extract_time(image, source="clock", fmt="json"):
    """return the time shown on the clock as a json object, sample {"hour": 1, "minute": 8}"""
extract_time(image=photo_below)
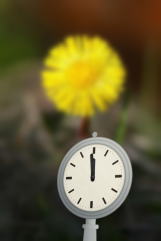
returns {"hour": 11, "minute": 59}
